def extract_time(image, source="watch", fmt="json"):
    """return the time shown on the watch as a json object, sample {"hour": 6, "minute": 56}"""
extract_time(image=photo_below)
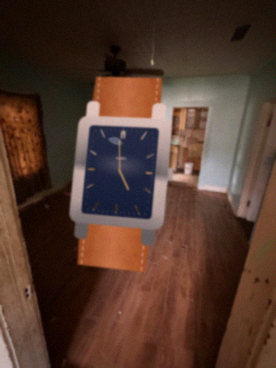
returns {"hour": 4, "minute": 59}
